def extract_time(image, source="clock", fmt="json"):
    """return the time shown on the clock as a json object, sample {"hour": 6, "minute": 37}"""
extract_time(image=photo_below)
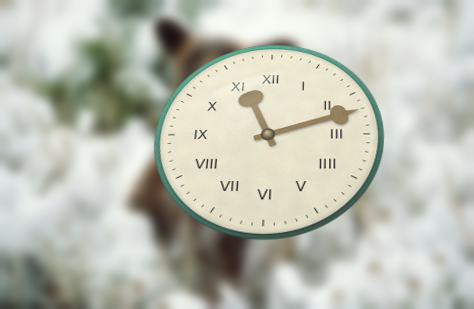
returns {"hour": 11, "minute": 12}
